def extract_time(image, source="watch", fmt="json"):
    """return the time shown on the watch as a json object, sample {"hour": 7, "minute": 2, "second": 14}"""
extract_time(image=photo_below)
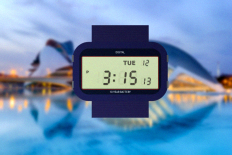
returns {"hour": 3, "minute": 15, "second": 13}
